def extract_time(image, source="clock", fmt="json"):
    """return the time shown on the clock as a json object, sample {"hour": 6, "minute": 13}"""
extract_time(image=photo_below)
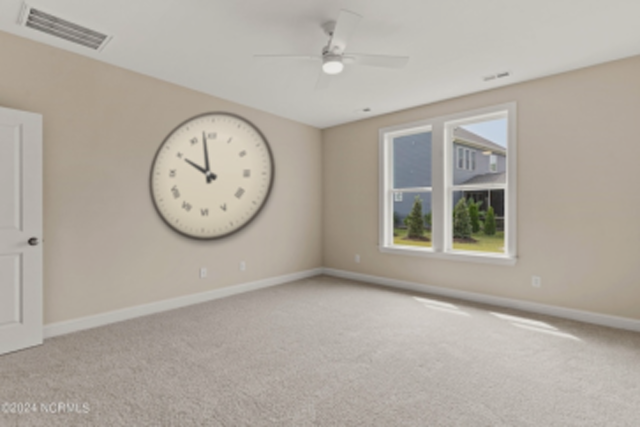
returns {"hour": 9, "minute": 58}
